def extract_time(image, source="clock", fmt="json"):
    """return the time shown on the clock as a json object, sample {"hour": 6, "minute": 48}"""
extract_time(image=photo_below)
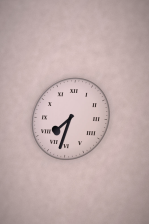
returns {"hour": 7, "minute": 32}
